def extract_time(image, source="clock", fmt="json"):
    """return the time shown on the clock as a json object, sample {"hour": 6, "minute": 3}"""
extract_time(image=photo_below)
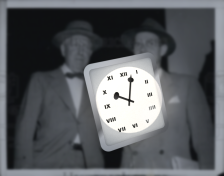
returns {"hour": 10, "minute": 3}
